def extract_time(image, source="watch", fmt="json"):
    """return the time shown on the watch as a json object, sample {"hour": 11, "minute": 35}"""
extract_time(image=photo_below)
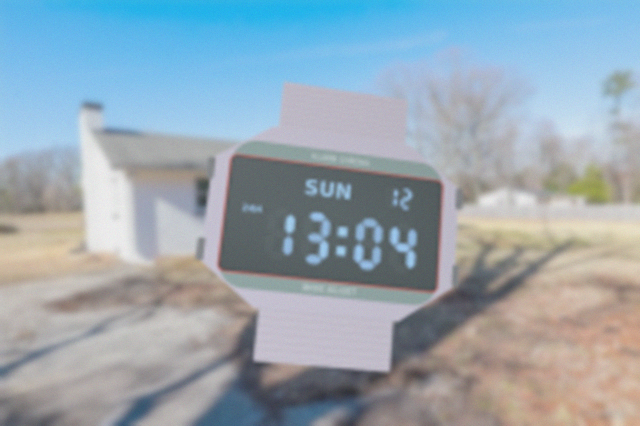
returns {"hour": 13, "minute": 4}
